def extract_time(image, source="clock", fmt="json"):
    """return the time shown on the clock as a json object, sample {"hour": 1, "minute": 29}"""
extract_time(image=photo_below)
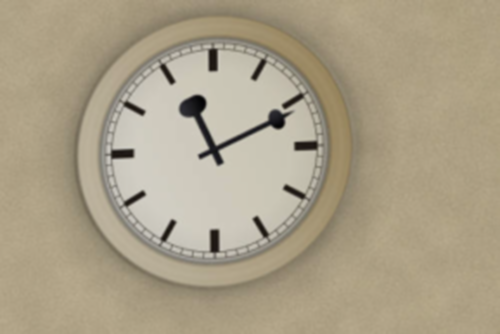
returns {"hour": 11, "minute": 11}
